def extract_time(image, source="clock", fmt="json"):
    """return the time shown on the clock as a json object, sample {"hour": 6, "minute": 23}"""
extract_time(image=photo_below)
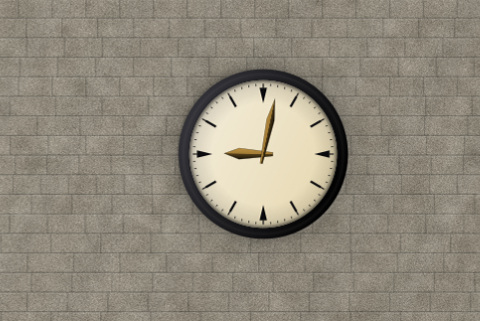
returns {"hour": 9, "minute": 2}
